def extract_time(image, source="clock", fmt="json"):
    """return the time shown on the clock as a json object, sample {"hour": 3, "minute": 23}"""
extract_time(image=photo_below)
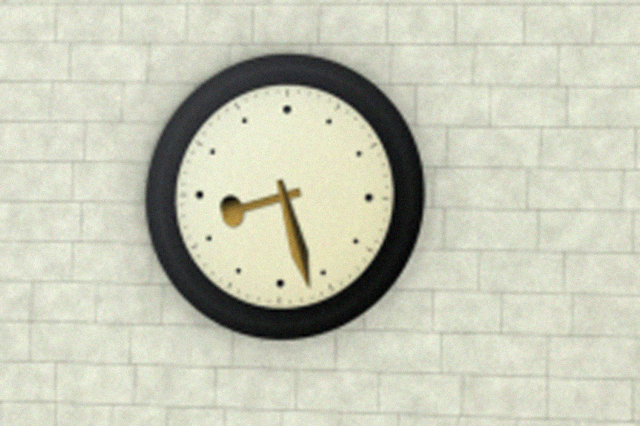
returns {"hour": 8, "minute": 27}
